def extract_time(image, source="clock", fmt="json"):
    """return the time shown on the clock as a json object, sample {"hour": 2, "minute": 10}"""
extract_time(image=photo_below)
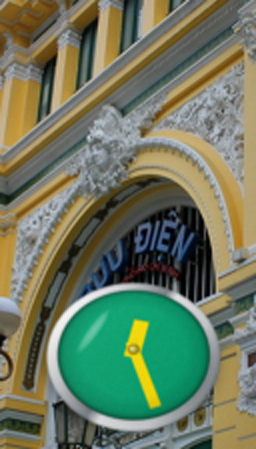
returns {"hour": 12, "minute": 27}
